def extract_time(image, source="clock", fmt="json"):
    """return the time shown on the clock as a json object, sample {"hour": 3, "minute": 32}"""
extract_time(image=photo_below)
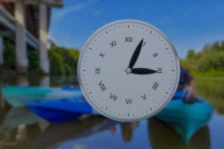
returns {"hour": 3, "minute": 4}
